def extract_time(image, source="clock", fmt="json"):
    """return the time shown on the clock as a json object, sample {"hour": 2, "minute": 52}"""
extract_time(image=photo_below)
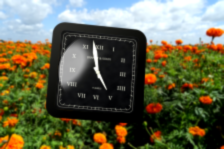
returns {"hour": 4, "minute": 58}
